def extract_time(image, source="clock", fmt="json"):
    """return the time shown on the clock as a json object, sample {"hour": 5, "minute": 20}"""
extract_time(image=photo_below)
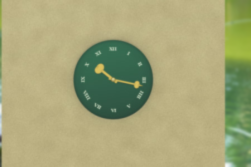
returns {"hour": 10, "minute": 17}
